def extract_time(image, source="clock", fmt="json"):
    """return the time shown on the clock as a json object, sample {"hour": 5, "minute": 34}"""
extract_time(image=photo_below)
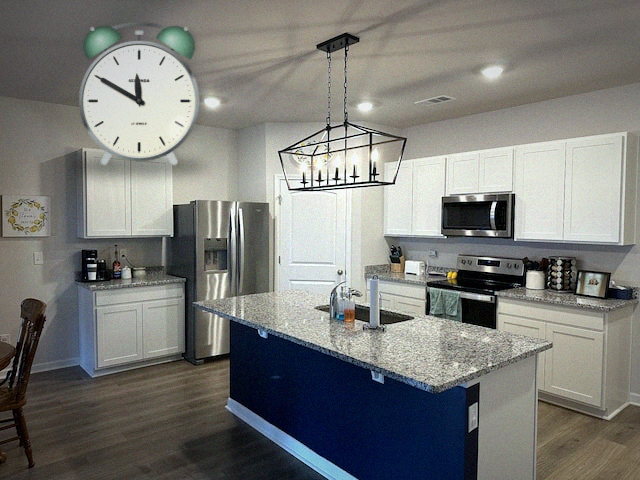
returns {"hour": 11, "minute": 50}
